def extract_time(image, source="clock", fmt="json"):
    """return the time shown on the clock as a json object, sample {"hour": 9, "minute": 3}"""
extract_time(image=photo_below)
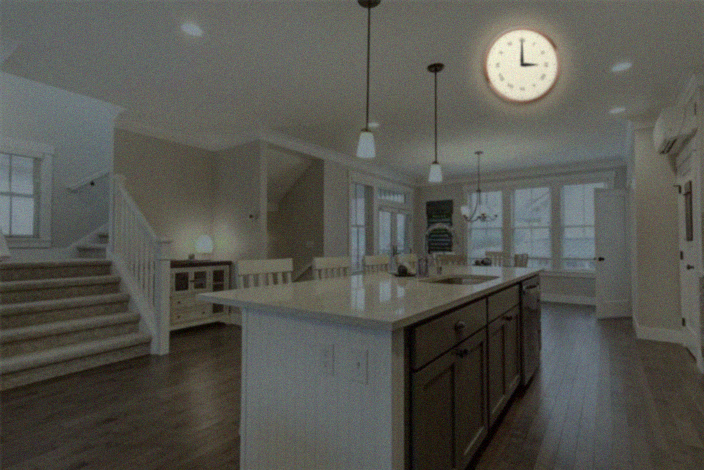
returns {"hour": 3, "minute": 0}
